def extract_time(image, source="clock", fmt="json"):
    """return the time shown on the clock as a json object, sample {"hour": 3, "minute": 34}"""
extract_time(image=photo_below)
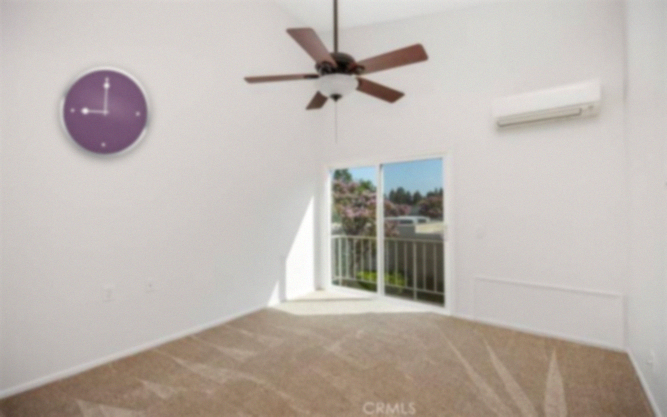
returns {"hour": 9, "minute": 0}
